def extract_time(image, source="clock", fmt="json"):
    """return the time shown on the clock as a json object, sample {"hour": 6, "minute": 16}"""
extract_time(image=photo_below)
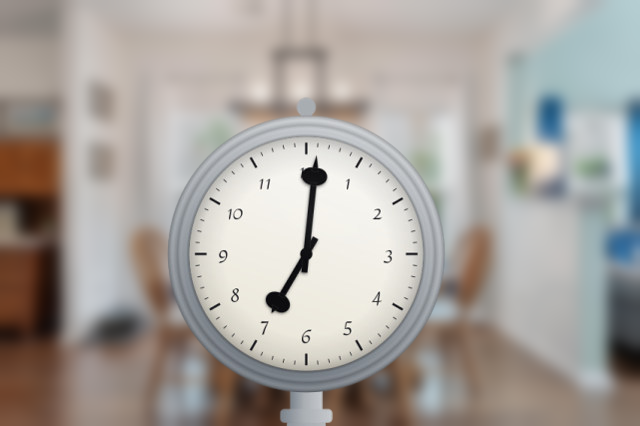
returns {"hour": 7, "minute": 1}
